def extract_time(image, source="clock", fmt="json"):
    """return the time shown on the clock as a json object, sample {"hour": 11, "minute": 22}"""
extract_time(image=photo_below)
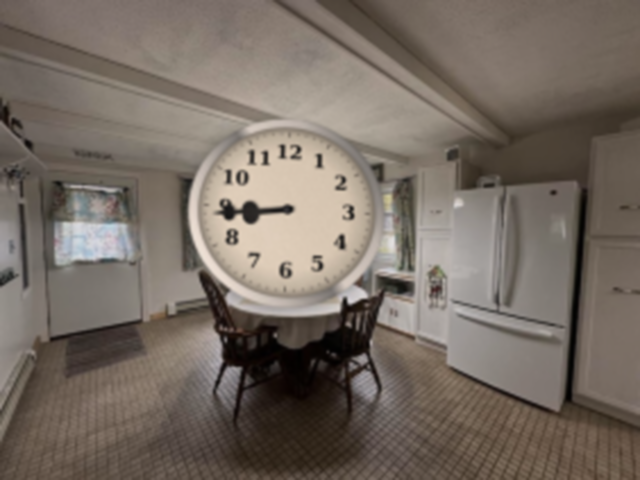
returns {"hour": 8, "minute": 44}
